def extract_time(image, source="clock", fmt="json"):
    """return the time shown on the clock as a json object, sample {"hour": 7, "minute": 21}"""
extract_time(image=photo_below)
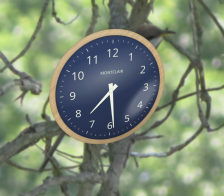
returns {"hour": 7, "minute": 29}
